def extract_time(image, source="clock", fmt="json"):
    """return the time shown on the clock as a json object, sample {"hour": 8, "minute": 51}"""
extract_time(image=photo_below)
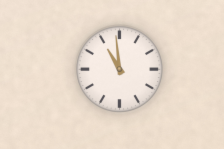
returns {"hour": 10, "minute": 59}
